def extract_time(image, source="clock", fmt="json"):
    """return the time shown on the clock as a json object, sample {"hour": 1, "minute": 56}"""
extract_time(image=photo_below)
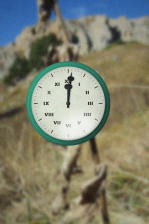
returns {"hour": 12, "minute": 1}
